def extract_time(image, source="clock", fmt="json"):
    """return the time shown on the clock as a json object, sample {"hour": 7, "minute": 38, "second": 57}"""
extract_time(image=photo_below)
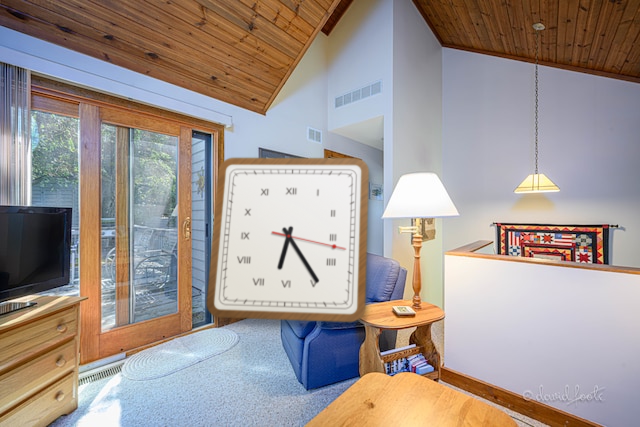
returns {"hour": 6, "minute": 24, "second": 17}
